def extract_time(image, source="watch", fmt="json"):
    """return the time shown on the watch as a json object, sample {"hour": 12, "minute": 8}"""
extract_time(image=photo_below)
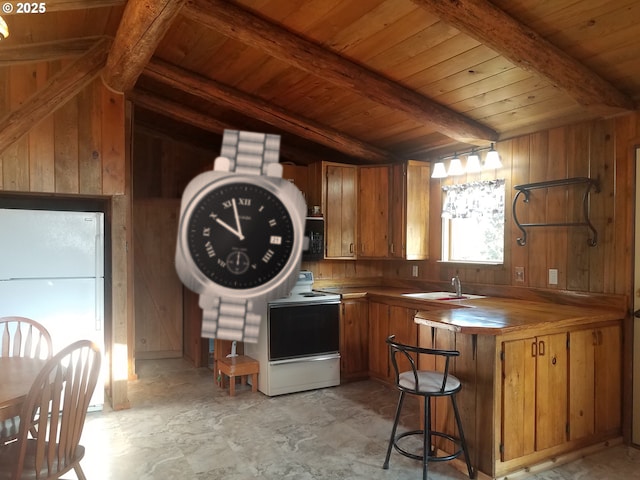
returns {"hour": 9, "minute": 57}
